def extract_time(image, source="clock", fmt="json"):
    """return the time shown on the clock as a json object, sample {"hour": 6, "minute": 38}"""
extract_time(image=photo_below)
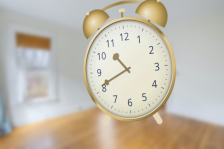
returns {"hour": 10, "minute": 41}
